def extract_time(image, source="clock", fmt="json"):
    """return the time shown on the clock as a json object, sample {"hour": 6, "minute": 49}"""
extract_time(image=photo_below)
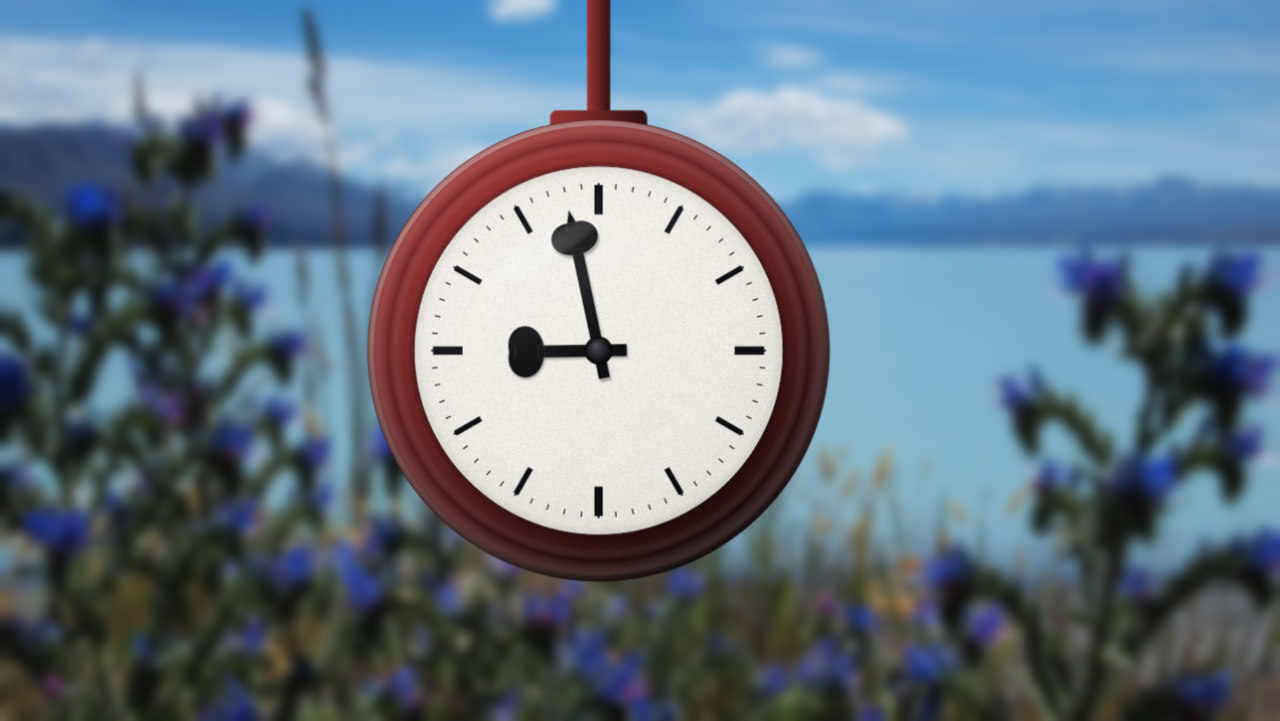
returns {"hour": 8, "minute": 58}
